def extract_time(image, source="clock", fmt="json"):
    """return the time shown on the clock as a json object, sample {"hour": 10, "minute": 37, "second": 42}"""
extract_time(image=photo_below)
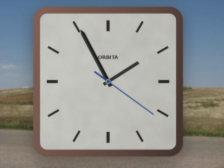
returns {"hour": 1, "minute": 55, "second": 21}
